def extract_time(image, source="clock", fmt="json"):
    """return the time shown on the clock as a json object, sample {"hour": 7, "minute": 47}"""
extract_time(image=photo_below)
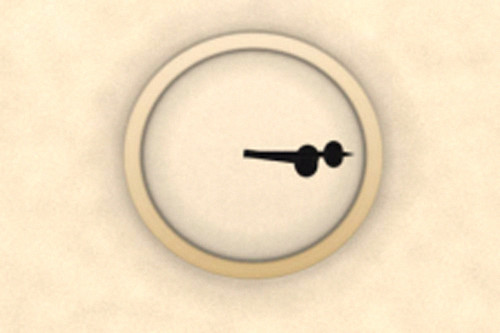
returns {"hour": 3, "minute": 15}
